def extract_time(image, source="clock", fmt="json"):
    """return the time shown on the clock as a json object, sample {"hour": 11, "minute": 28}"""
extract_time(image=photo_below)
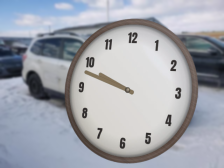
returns {"hour": 9, "minute": 48}
